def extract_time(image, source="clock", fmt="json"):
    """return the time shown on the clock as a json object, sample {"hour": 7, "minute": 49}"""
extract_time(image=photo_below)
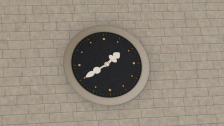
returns {"hour": 1, "minute": 40}
